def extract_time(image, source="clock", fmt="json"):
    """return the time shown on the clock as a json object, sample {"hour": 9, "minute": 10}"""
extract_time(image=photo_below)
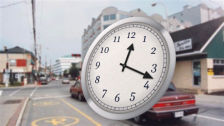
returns {"hour": 12, "minute": 18}
